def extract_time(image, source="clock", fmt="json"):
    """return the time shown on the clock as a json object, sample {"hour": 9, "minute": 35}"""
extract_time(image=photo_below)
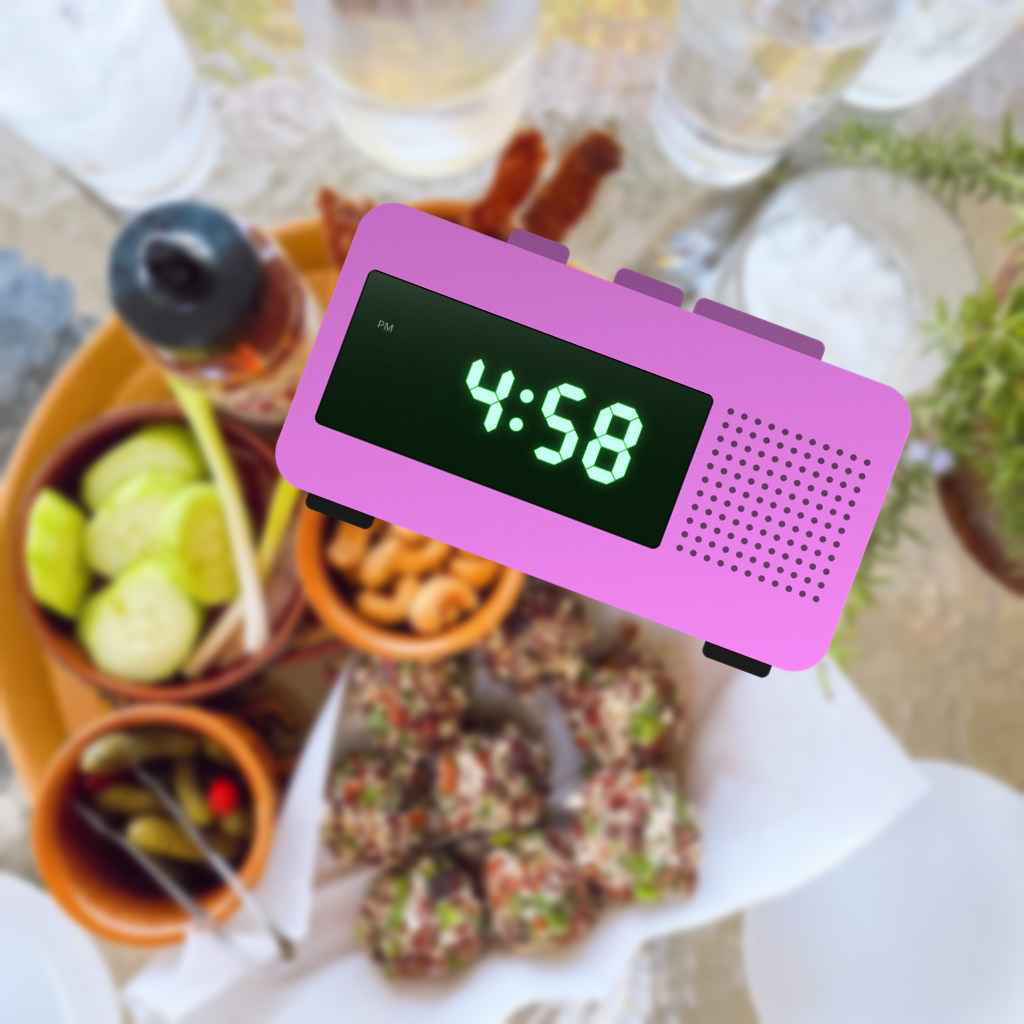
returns {"hour": 4, "minute": 58}
